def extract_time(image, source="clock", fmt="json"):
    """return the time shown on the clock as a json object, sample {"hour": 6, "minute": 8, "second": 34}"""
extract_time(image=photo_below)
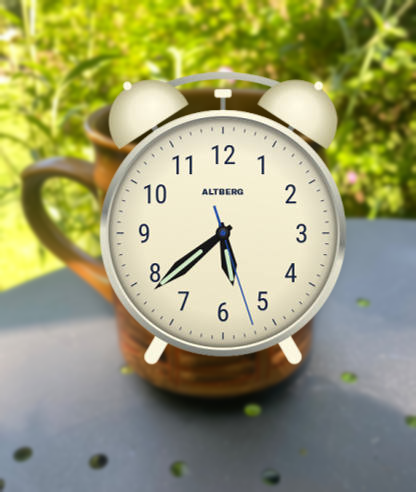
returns {"hour": 5, "minute": 38, "second": 27}
